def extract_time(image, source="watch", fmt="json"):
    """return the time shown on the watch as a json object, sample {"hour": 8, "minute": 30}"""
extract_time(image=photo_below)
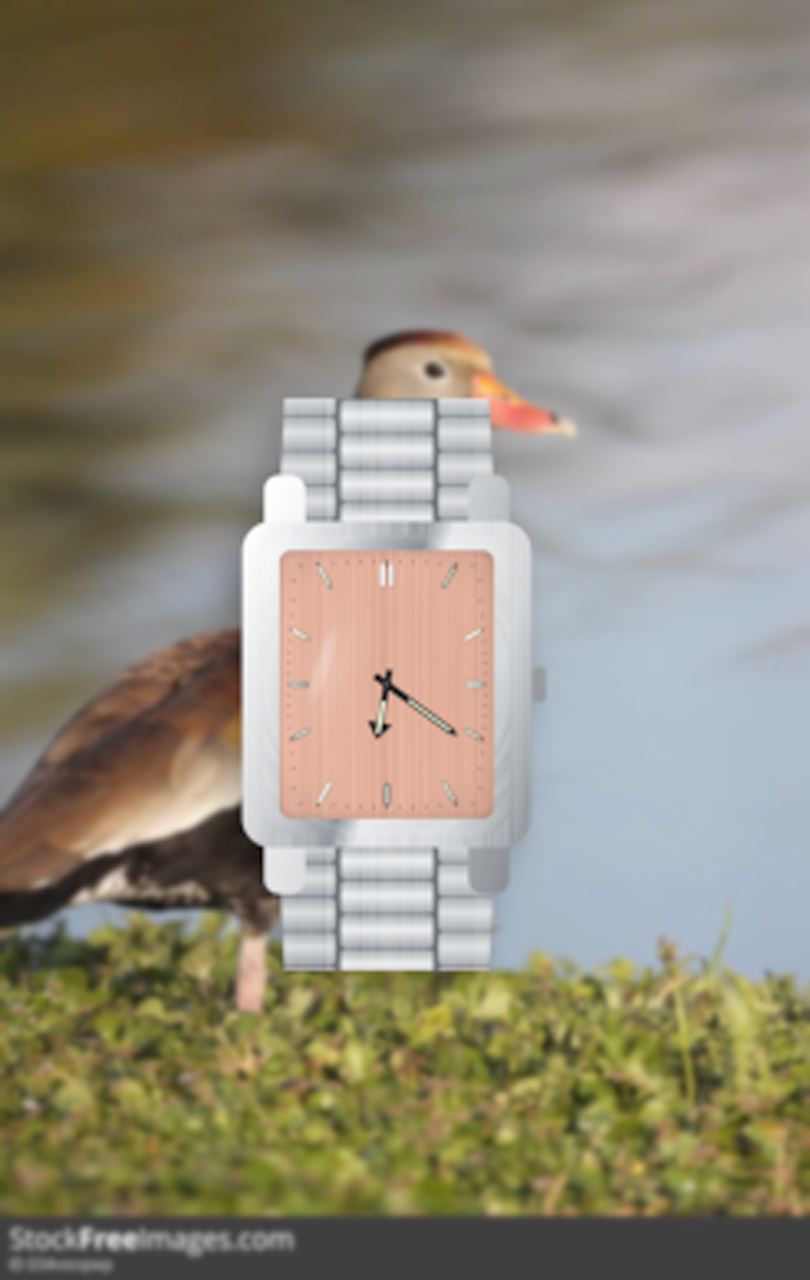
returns {"hour": 6, "minute": 21}
